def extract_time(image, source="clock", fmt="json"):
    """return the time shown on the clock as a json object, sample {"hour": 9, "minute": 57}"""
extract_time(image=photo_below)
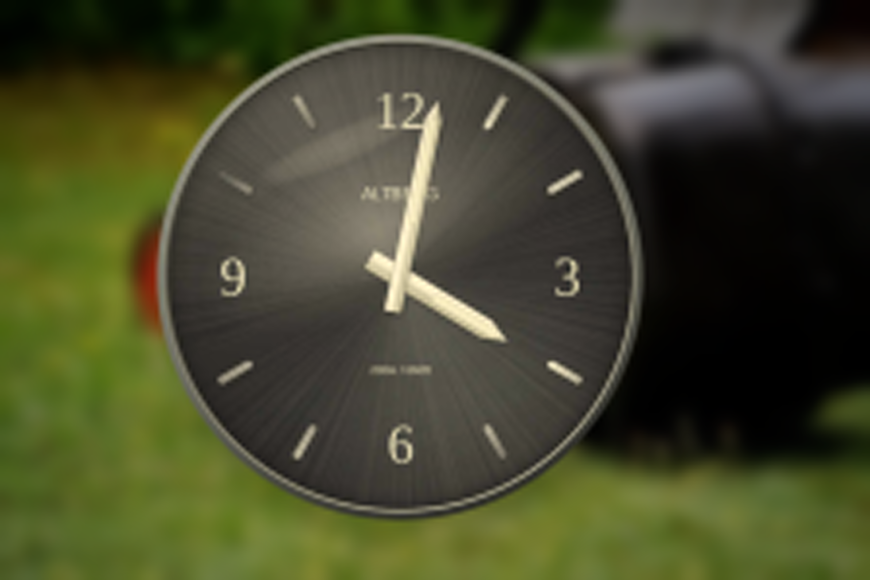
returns {"hour": 4, "minute": 2}
